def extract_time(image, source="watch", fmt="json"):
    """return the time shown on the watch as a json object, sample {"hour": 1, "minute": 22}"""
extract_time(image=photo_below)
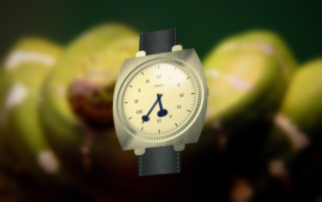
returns {"hour": 5, "minute": 36}
